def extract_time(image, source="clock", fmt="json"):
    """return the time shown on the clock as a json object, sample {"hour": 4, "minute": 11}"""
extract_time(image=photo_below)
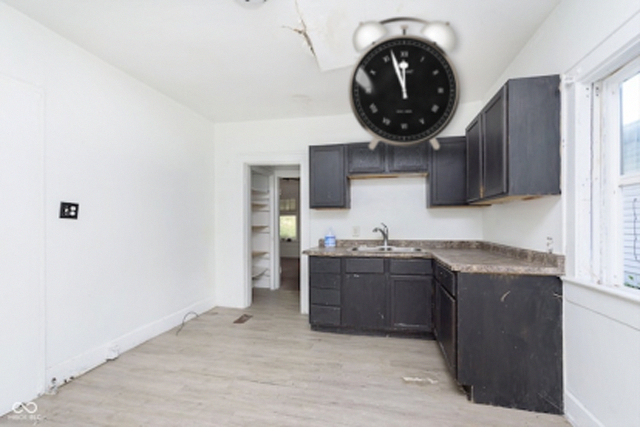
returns {"hour": 11, "minute": 57}
